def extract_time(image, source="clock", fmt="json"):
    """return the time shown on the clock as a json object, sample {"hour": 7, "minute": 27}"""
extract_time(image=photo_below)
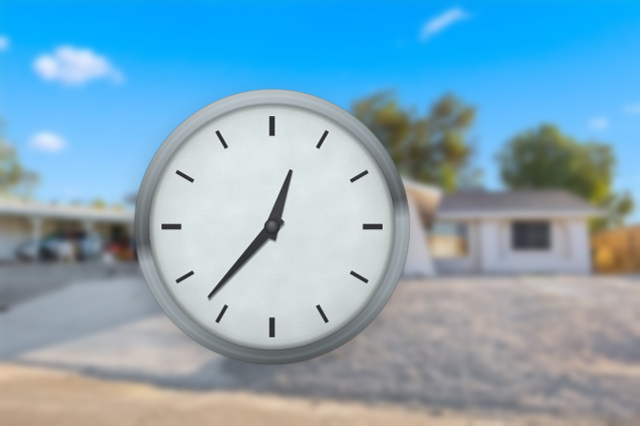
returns {"hour": 12, "minute": 37}
